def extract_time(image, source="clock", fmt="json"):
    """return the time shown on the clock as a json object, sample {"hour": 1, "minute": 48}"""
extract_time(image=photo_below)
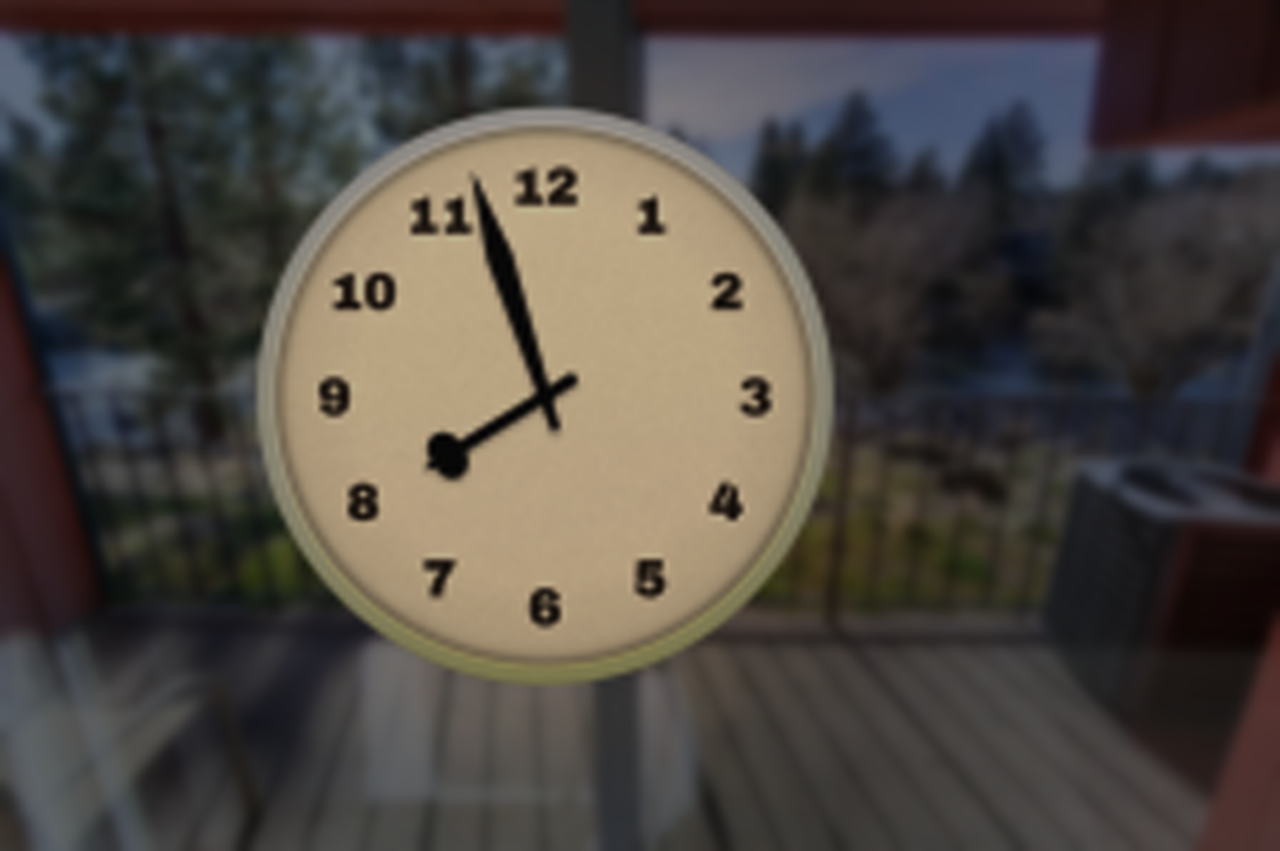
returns {"hour": 7, "minute": 57}
